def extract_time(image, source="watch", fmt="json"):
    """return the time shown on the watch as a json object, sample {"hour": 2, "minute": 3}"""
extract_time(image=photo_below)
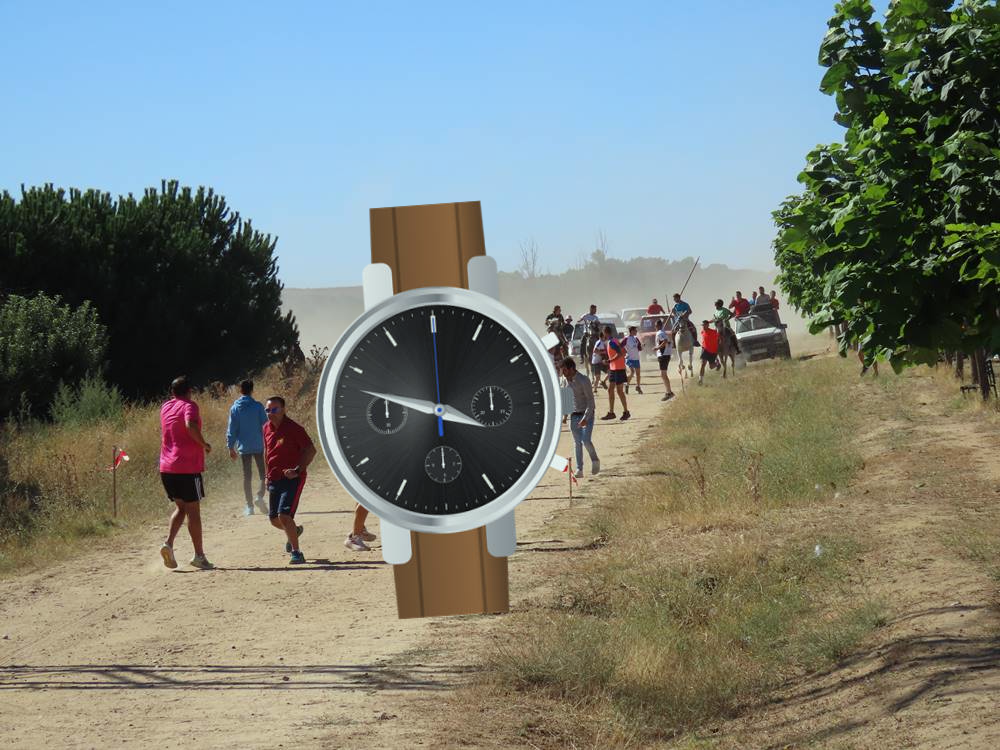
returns {"hour": 3, "minute": 48}
